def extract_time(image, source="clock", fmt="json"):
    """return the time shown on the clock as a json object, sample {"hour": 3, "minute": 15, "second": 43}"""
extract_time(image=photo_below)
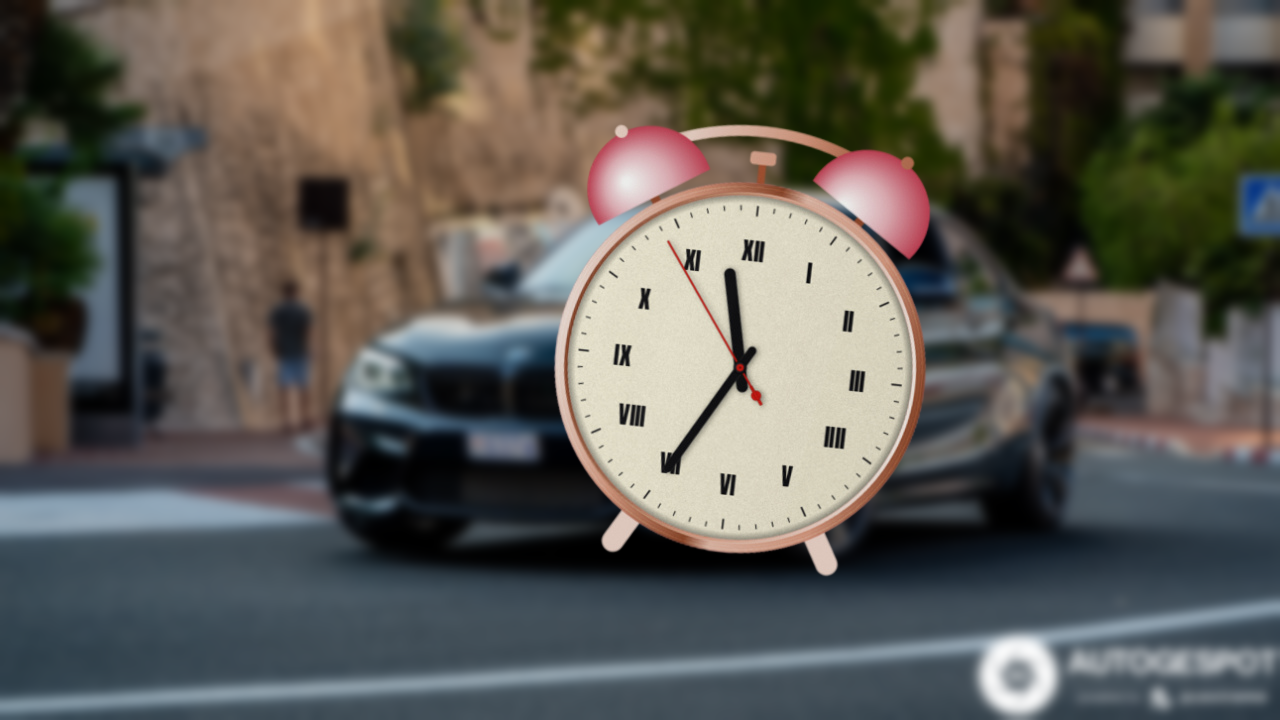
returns {"hour": 11, "minute": 34, "second": 54}
